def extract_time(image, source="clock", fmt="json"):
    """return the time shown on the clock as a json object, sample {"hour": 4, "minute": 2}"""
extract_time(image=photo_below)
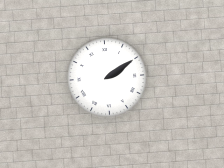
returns {"hour": 2, "minute": 10}
